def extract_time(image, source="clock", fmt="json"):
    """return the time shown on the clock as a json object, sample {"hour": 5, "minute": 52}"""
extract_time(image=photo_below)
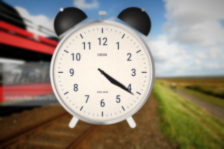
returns {"hour": 4, "minute": 21}
